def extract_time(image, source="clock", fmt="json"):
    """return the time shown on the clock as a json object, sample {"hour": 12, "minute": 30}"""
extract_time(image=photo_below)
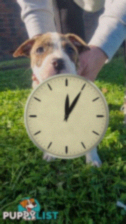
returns {"hour": 12, "minute": 5}
